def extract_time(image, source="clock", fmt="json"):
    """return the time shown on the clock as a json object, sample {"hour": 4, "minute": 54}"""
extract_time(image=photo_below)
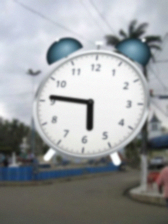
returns {"hour": 5, "minute": 46}
